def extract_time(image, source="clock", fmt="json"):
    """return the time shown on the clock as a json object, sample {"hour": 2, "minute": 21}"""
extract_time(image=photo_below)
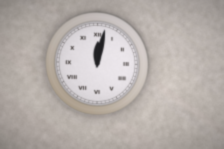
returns {"hour": 12, "minute": 2}
